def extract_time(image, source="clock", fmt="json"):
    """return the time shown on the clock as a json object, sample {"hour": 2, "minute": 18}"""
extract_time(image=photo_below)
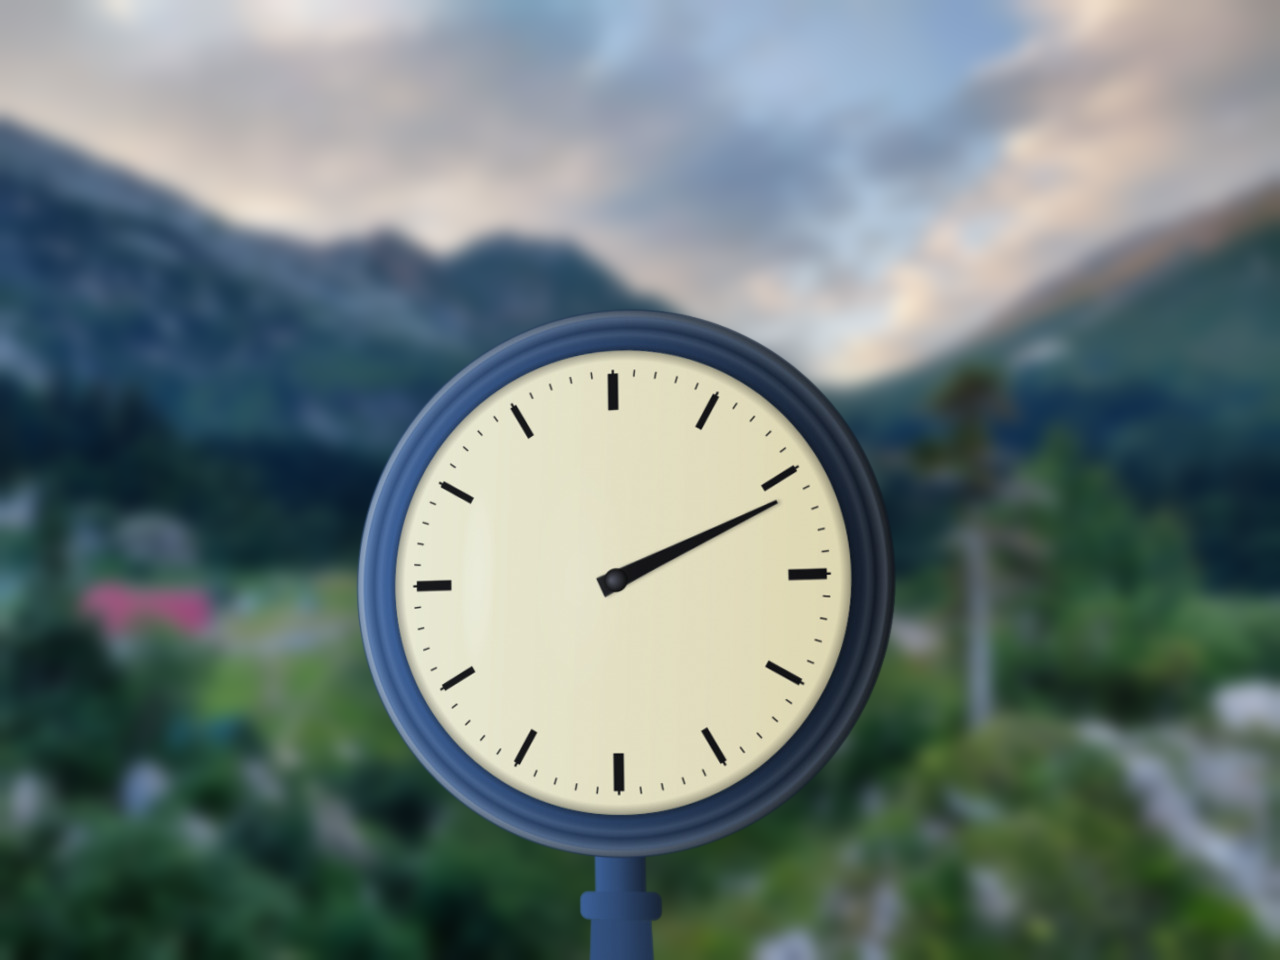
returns {"hour": 2, "minute": 11}
